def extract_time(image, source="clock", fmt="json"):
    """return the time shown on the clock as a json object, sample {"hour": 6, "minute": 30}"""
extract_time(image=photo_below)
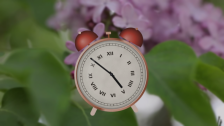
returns {"hour": 4, "minute": 52}
